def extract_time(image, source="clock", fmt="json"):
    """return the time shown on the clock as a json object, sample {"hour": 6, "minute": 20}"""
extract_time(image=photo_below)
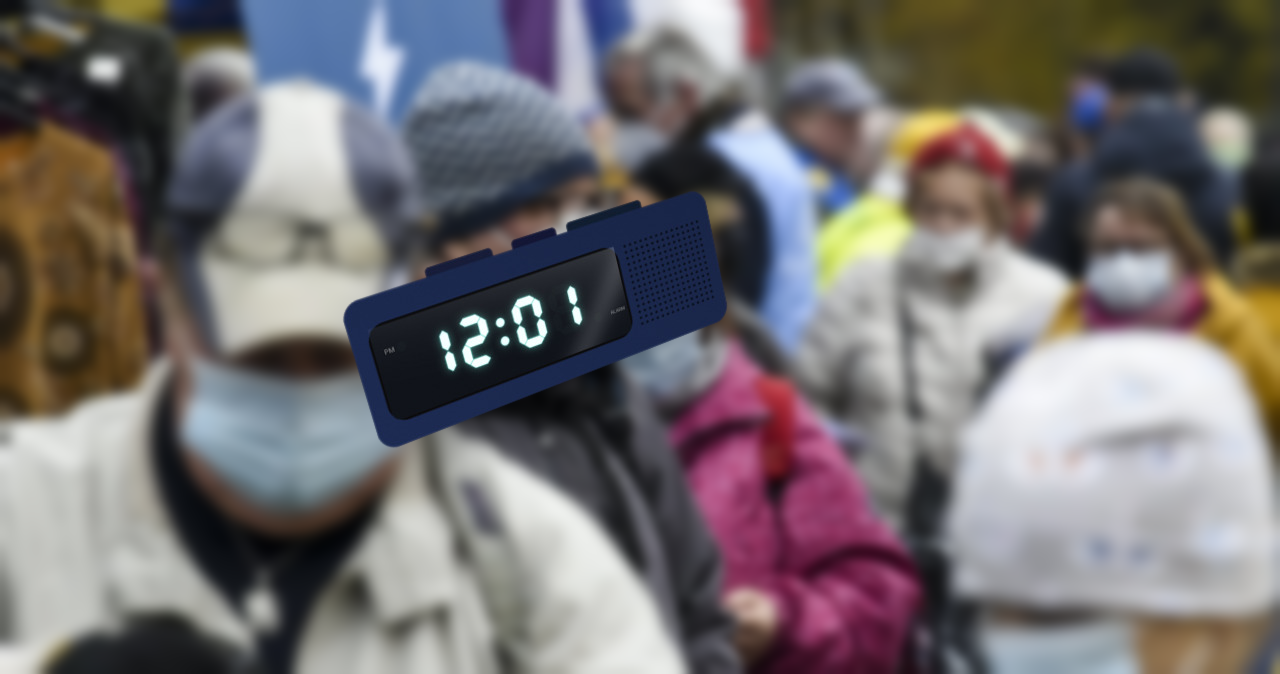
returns {"hour": 12, "minute": 1}
